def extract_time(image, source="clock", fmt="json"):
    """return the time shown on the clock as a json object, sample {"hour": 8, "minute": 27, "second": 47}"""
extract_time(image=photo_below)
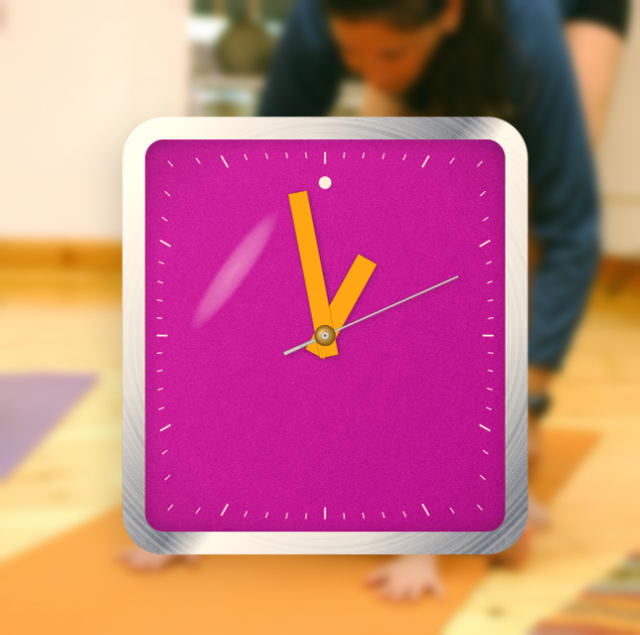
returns {"hour": 12, "minute": 58, "second": 11}
